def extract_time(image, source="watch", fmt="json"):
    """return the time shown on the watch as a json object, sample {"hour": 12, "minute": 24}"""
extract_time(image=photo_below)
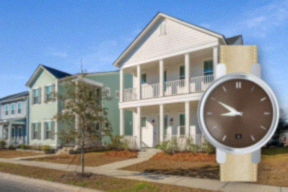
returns {"hour": 8, "minute": 50}
